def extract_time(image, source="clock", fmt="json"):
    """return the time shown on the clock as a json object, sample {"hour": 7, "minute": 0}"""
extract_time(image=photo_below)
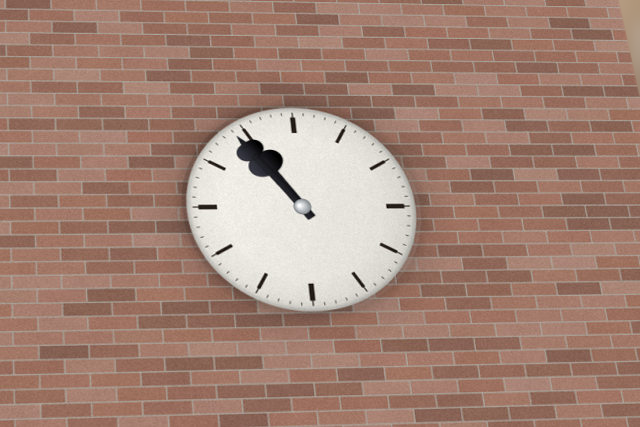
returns {"hour": 10, "minute": 54}
